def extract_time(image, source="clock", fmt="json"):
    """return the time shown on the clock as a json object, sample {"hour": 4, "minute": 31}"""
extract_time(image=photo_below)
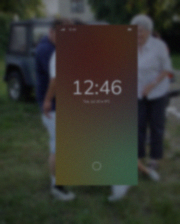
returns {"hour": 12, "minute": 46}
